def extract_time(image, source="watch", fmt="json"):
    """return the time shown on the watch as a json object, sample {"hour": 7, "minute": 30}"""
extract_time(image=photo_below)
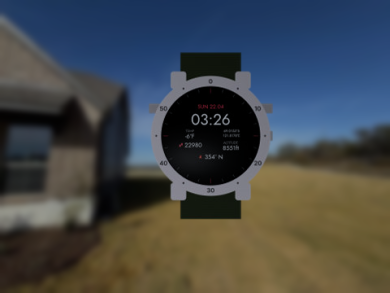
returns {"hour": 3, "minute": 26}
